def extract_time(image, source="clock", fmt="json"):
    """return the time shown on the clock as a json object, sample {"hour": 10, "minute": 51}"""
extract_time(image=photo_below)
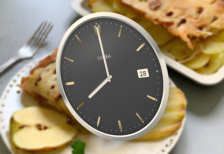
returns {"hour": 8, "minute": 0}
